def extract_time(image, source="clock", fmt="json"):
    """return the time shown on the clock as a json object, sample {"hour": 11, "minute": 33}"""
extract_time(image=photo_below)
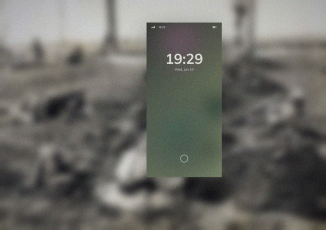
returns {"hour": 19, "minute": 29}
